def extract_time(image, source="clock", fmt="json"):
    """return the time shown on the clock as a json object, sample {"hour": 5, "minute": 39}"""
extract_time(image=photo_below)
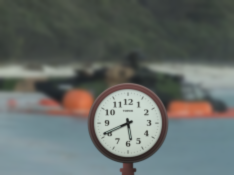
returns {"hour": 5, "minute": 41}
